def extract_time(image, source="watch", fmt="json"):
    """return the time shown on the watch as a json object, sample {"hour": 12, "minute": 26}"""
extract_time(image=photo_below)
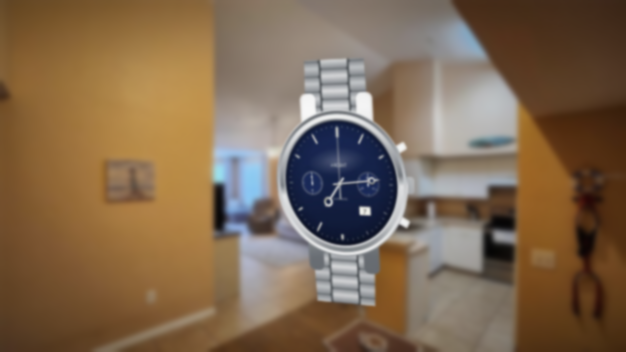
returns {"hour": 7, "minute": 14}
